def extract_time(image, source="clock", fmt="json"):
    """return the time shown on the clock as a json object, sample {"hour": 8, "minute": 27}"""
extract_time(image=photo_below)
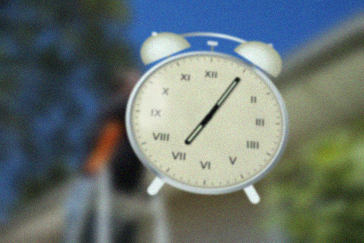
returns {"hour": 7, "minute": 5}
